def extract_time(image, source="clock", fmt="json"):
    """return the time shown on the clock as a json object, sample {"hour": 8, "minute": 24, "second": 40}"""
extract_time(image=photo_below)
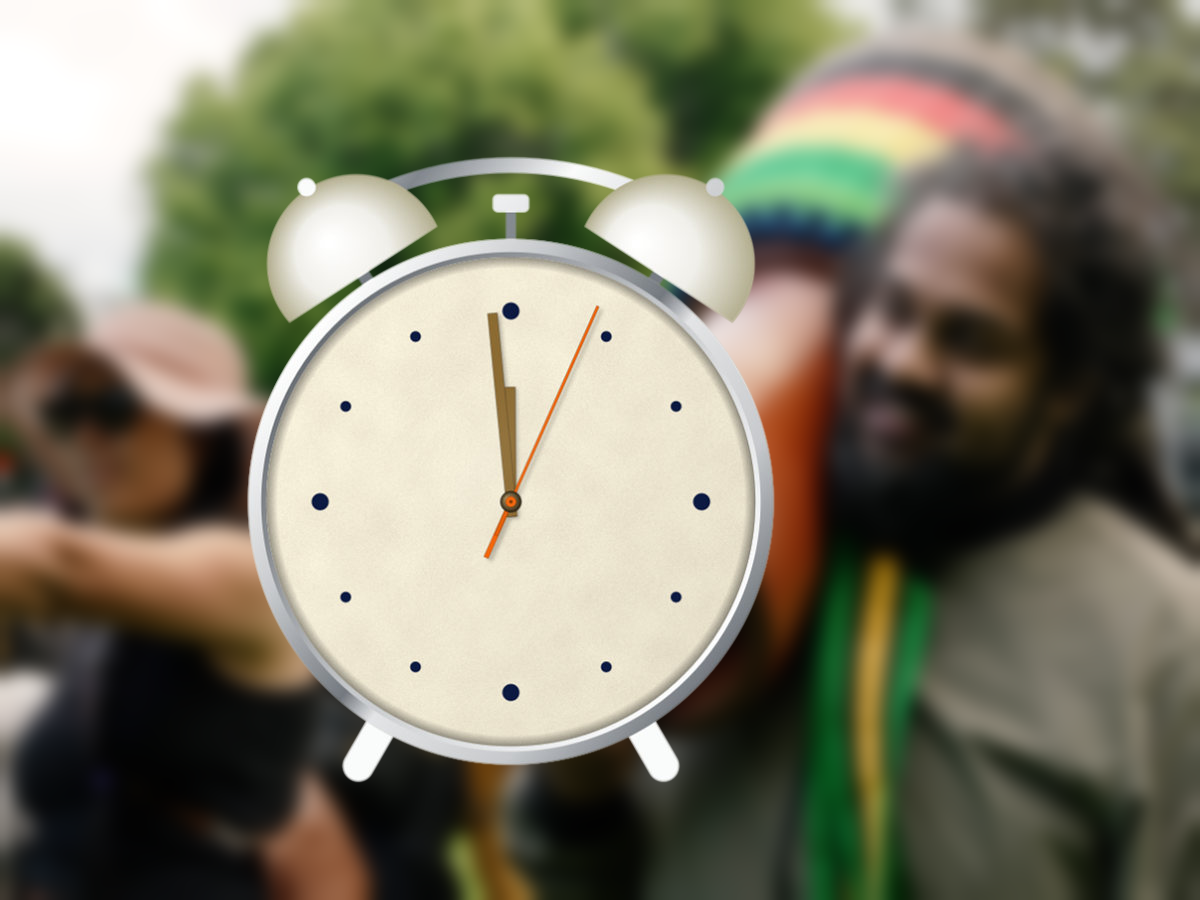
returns {"hour": 11, "minute": 59, "second": 4}
